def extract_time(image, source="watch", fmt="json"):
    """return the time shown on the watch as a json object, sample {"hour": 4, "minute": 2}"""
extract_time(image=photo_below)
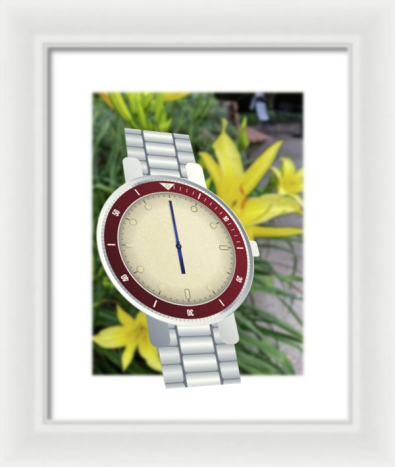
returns {"hour": 6, "minute": 0}
